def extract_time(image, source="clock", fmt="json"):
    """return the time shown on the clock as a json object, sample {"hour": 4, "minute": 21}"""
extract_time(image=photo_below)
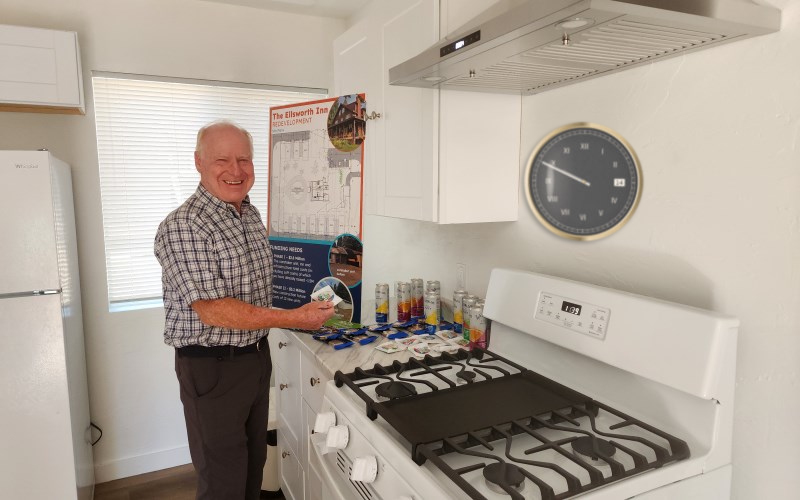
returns {"hour": 9, "minute": 49}
